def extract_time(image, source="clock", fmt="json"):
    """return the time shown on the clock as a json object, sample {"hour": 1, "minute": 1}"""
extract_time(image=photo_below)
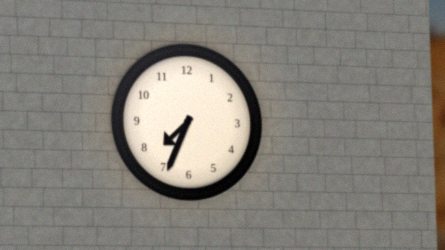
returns {"hour": 7, "minute": 34}
